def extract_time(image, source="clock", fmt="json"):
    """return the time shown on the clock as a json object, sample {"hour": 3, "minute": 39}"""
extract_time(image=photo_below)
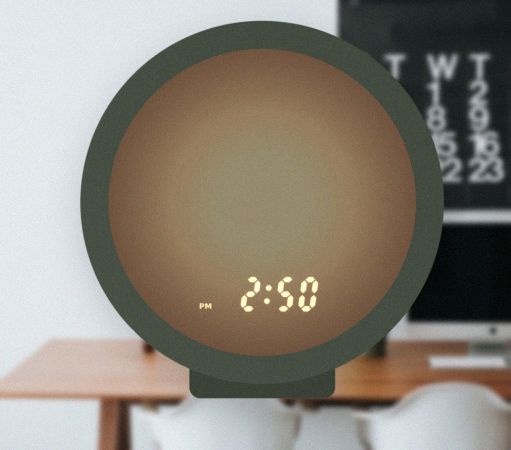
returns {"hour": 2, "minute": 50}
